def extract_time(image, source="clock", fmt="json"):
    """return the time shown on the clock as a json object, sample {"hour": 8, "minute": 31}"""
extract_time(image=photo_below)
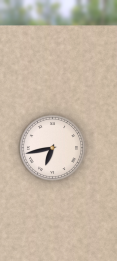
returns {"hour": 6, "minute": 43}
